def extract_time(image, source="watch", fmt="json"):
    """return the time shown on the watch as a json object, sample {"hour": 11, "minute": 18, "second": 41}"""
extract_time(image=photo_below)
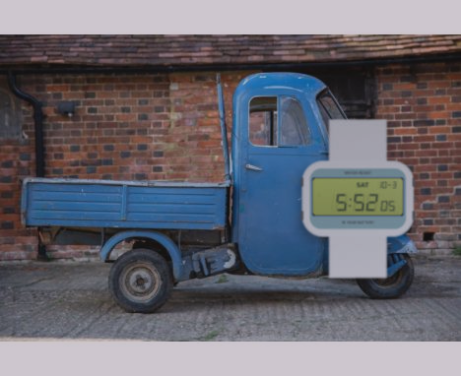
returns {"hour": 5, "minute": 52, "second": 5}
